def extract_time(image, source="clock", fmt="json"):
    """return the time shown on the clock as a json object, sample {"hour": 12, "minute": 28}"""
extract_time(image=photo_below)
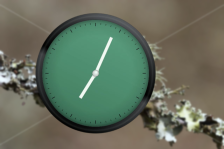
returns {"hour": 7, "minute": 4}
